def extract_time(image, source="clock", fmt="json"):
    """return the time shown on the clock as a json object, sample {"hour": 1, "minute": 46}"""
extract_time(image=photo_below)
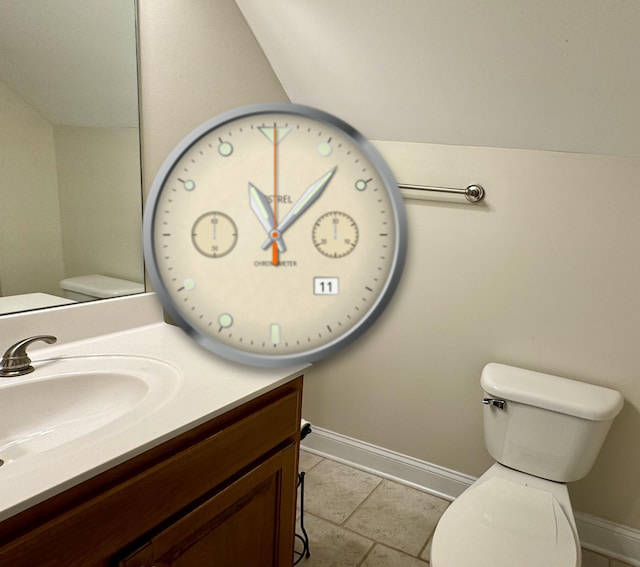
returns {"hour": 11, "minute": 7}
